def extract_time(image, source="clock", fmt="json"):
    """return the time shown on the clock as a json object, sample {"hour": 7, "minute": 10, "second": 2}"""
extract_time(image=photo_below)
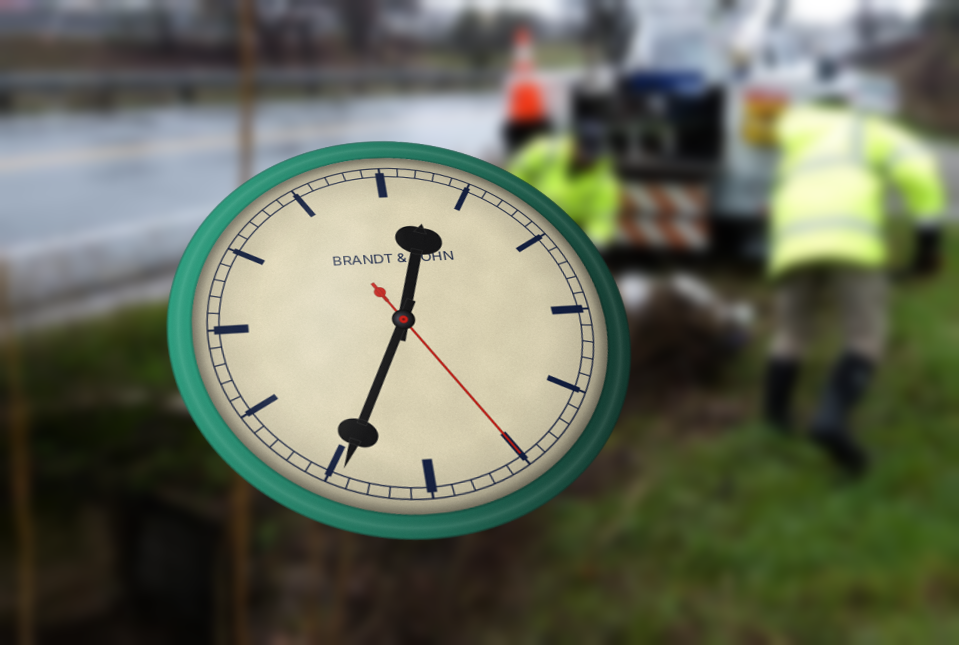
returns {"hour": 12, "minute": 34, "second": 25}
